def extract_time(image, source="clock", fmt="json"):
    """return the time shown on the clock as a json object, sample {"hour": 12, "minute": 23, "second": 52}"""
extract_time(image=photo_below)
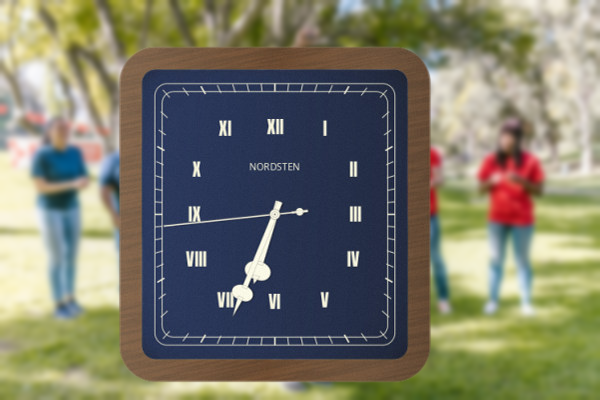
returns {"hour": 6, "minute": 33, "second": 44}
